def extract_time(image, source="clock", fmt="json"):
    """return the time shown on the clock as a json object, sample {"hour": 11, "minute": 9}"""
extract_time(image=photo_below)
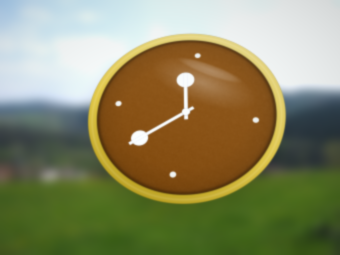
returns {"hour": 11, "minute": 38}
